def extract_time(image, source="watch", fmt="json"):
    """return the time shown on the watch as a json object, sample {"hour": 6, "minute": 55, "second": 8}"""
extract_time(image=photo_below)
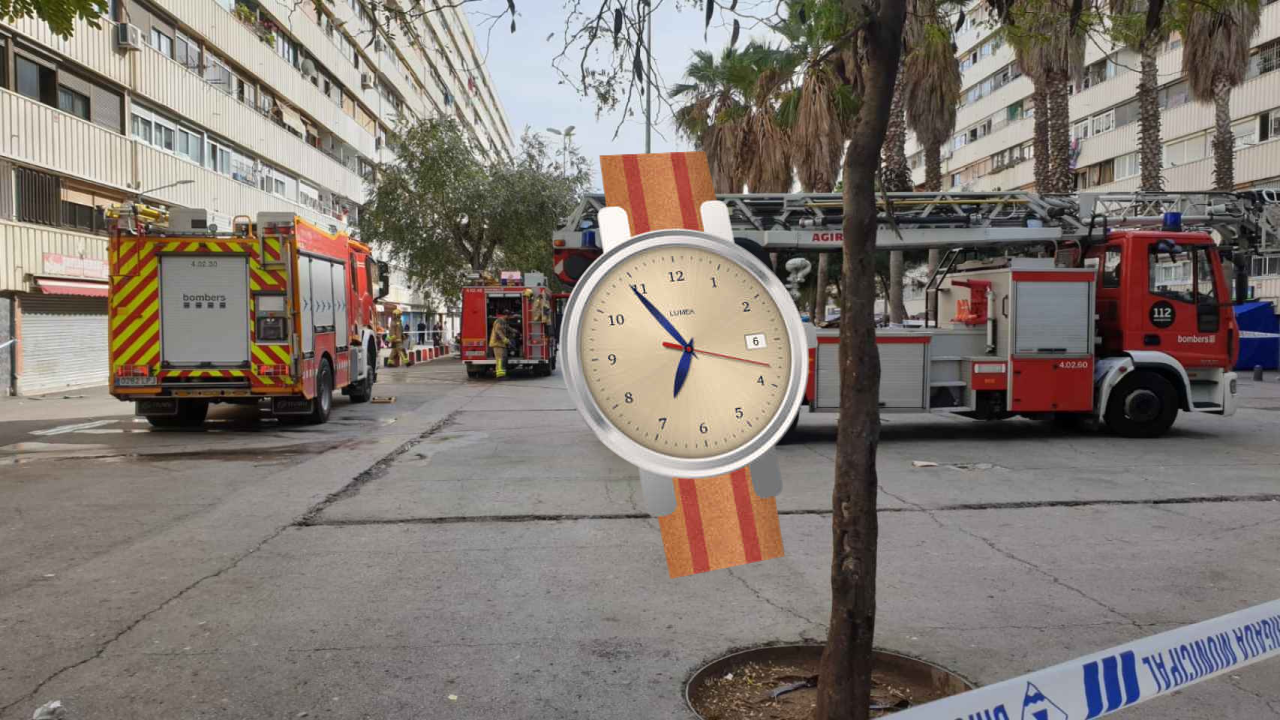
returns {"hour": 6, "minute": 54, "second": 18}
